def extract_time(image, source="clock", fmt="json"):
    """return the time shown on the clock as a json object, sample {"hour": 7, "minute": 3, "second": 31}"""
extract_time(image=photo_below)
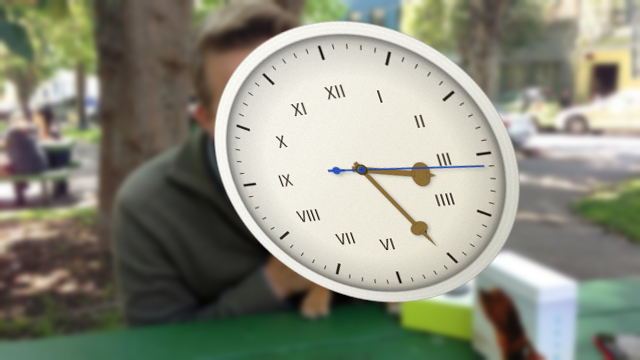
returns {"hour": 3, "minute": 25, "second": 16}
